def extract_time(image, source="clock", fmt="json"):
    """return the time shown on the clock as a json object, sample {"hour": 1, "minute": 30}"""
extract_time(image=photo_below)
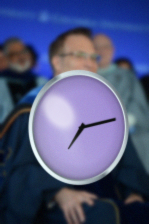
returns {"hour": 7, "minute": 13}
